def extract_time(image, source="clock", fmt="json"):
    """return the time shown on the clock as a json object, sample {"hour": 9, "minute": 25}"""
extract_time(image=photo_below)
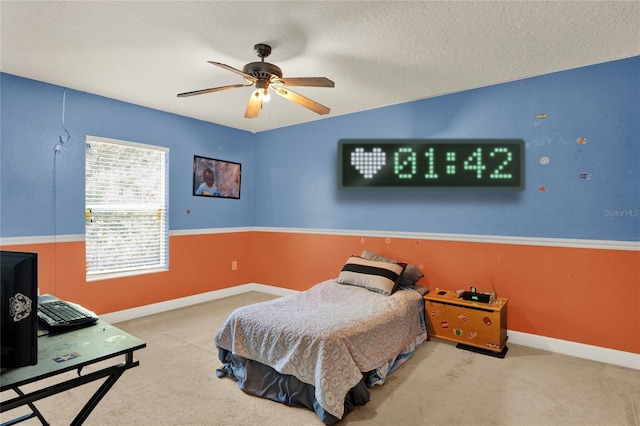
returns {"hour": 1, "minute": 42}
